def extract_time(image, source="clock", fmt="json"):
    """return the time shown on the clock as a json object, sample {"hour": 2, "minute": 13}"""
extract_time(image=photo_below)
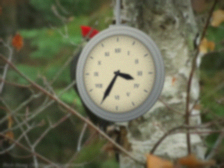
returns {"hour": 3, "minute": 35}
